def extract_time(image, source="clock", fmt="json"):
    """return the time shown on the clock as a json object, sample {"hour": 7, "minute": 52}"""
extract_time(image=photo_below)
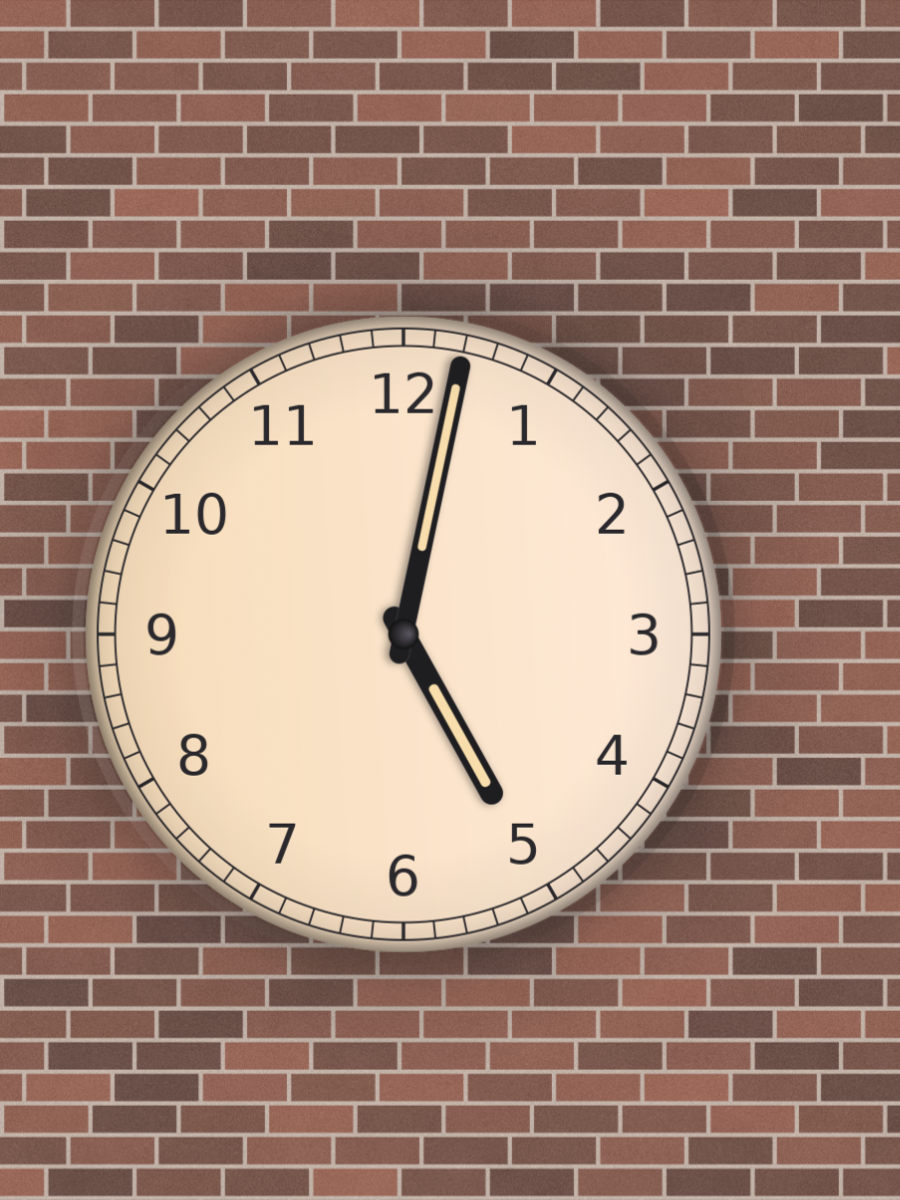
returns {"hour": 5, "minute": 2}
